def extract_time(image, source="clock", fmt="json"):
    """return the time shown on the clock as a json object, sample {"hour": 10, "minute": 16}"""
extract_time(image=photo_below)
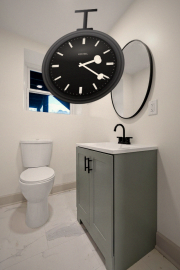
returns {"hour": 2, "minute": 21}
